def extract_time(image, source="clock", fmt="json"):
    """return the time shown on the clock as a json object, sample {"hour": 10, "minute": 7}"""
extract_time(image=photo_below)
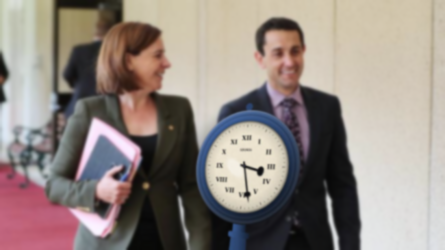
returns {"hour": 3, "minute": 28}
